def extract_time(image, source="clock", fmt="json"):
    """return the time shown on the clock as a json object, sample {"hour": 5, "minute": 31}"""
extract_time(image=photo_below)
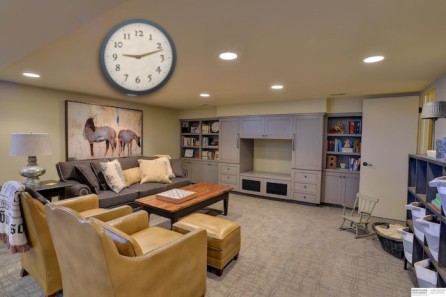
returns {"hour": 9, "minute": 12}
